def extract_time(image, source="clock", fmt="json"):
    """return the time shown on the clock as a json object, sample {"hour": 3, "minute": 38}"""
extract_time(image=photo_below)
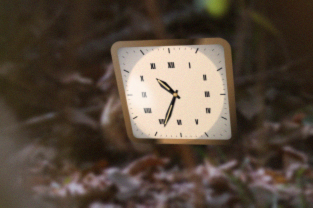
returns {"hour": 10, "minute": 34}
